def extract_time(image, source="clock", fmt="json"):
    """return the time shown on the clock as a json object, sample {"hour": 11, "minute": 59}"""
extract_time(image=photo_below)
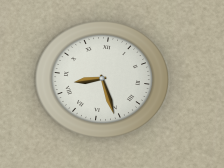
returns {"hour": 8, "minute": 26}
